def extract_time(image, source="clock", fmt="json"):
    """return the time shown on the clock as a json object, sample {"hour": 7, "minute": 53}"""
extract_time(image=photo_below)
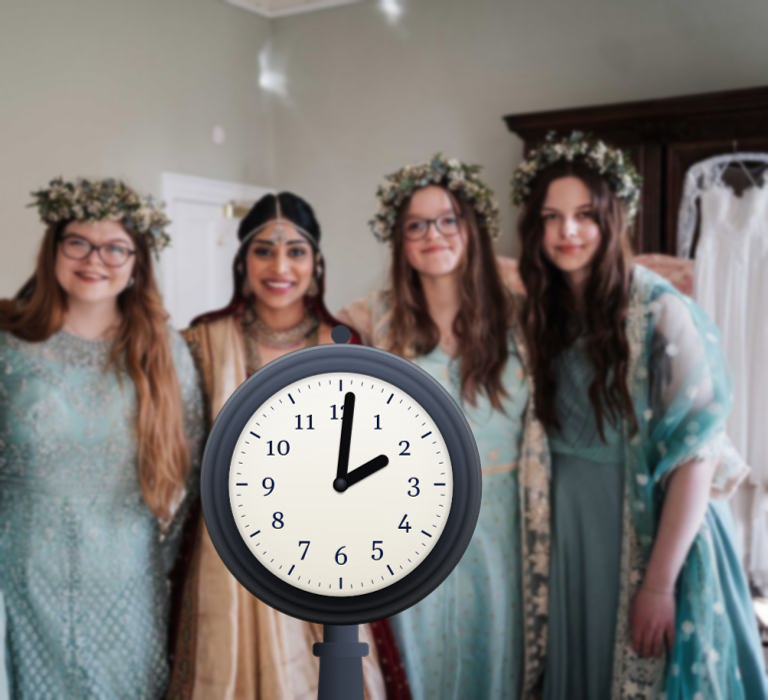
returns {"hour": 2, "minute": 1}
